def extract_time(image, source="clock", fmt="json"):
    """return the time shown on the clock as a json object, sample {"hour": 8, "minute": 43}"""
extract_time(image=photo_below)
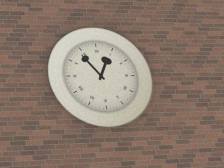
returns {"hour": 12, "minute": 54}
